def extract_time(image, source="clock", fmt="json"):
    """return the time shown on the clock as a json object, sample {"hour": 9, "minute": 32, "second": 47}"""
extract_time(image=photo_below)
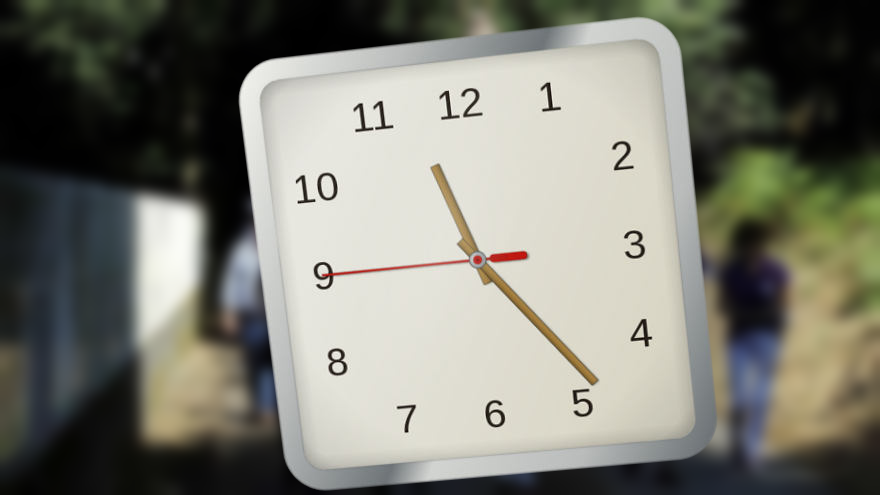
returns {"hour": 11, "minute": 23, "second": 45}
